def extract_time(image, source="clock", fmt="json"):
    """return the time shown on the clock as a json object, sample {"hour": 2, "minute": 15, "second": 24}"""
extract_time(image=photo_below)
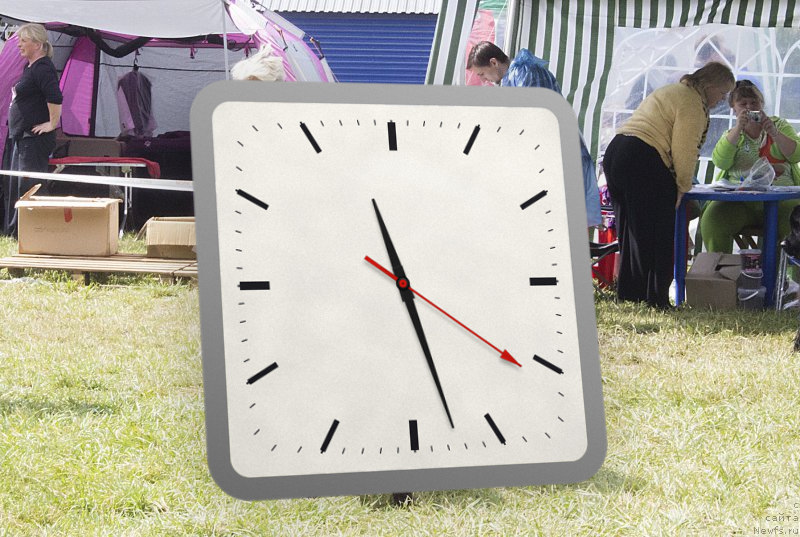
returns {"hour": 11, "minute": 27, "second": 21}
